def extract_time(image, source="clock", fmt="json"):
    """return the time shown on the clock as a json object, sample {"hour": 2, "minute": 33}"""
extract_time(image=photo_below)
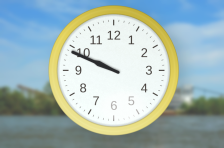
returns {"hour": 9, "minute": 49}
